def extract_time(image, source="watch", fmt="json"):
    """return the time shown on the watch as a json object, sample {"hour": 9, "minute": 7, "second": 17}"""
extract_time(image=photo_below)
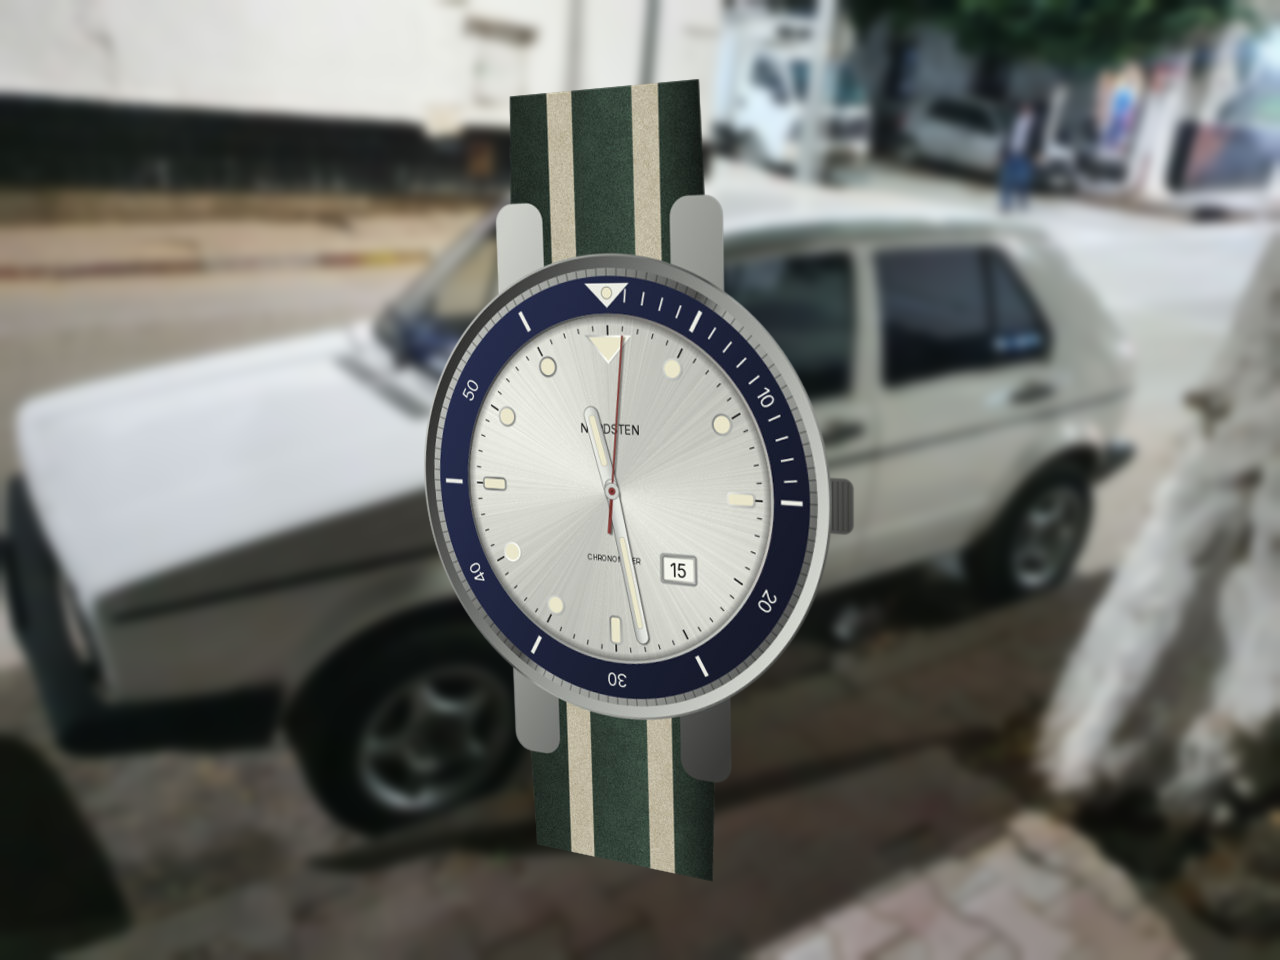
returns {"hour": 11, "minute": 28, "second": 1}
